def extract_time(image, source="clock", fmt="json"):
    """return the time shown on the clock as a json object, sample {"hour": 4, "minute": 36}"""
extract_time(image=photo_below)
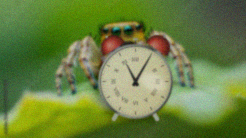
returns {"hour": 11, "minute": 5}
